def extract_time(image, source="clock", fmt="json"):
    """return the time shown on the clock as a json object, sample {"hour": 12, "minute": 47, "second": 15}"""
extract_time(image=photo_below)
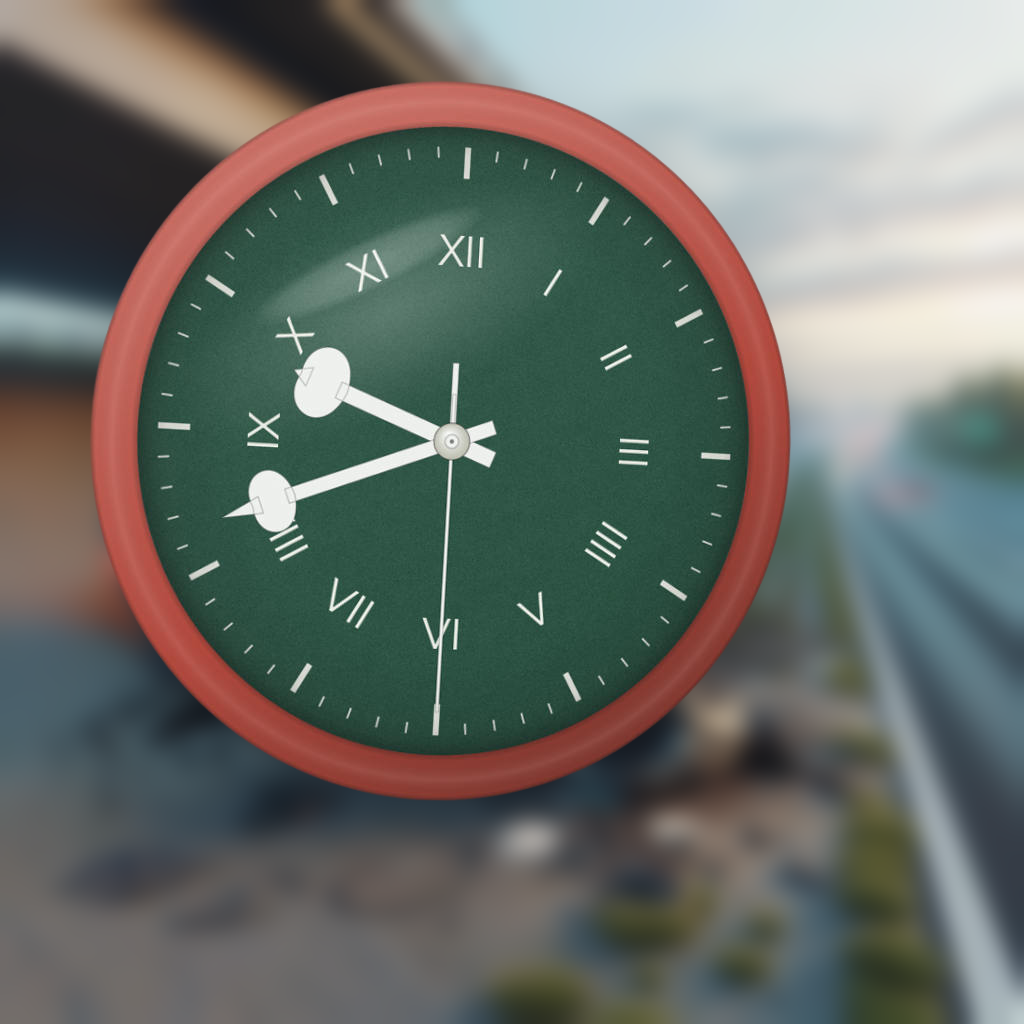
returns {"hour": 9, "minute": 41, "second": 30}
